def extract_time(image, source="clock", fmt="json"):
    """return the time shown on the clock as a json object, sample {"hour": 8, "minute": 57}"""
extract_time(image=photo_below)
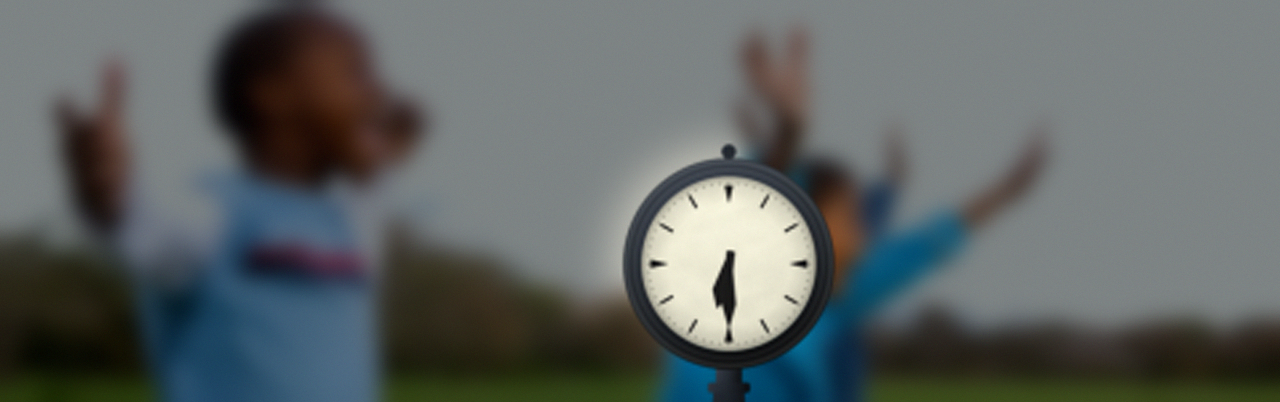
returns {"hour": 6, "minute": 30}
